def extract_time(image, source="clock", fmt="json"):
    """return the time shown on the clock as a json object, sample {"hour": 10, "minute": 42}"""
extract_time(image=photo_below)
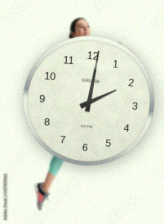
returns {"hour": 2, "minute": 1}
